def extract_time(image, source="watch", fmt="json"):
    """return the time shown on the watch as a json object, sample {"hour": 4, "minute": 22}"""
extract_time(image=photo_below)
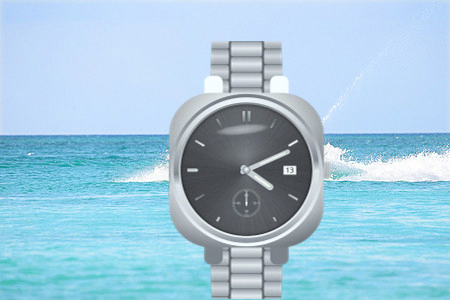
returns {"hour": 4, "minute": 11}
